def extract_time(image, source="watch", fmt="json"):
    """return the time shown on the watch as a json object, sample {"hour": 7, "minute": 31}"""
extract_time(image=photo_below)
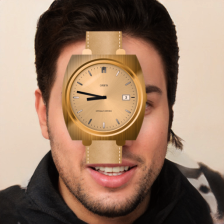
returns {"hour": 8, "minute": 47}
